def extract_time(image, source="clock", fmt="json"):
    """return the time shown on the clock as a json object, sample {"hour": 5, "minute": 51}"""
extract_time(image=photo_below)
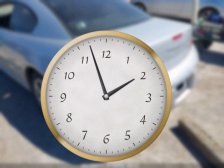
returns {"hour": 1, "minute": 57}
